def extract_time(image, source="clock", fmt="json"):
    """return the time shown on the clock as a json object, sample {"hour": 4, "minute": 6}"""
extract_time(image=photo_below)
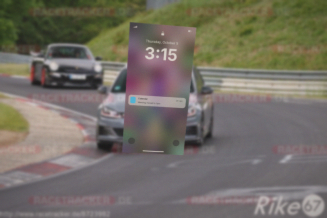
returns {"hour": 3, "minute": 15}
